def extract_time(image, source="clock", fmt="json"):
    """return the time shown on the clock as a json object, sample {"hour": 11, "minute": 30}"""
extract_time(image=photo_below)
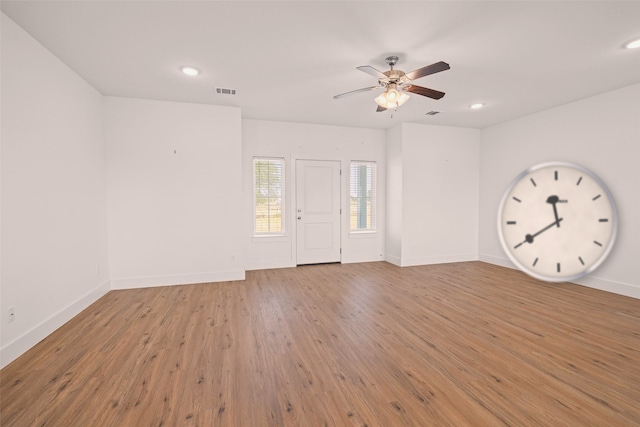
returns {"hour": 11, "minute": 40}
